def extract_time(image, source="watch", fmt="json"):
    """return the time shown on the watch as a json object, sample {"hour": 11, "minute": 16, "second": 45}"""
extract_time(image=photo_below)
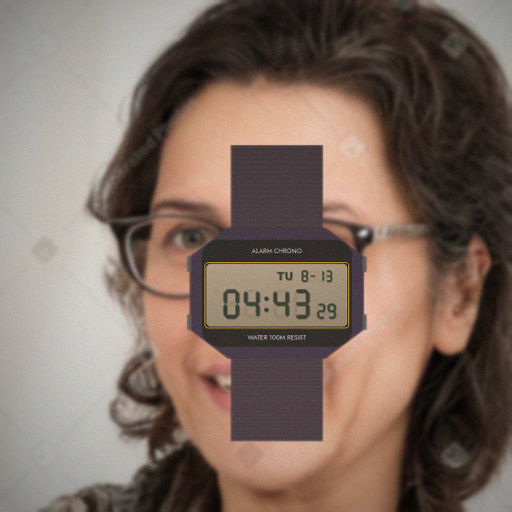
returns {"hour": 4, "minute": 43, "second": 29}
